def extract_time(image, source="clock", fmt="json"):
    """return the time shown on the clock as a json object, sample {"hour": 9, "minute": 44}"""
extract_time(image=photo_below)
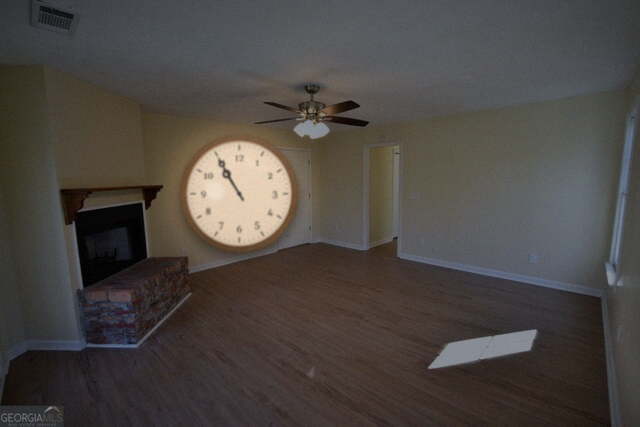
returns {"hour": 10, "minute": 55}
